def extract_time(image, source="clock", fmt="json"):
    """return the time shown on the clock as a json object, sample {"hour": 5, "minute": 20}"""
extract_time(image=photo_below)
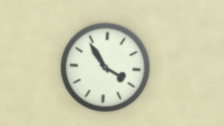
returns {"hour": 3, "minute": 54}
